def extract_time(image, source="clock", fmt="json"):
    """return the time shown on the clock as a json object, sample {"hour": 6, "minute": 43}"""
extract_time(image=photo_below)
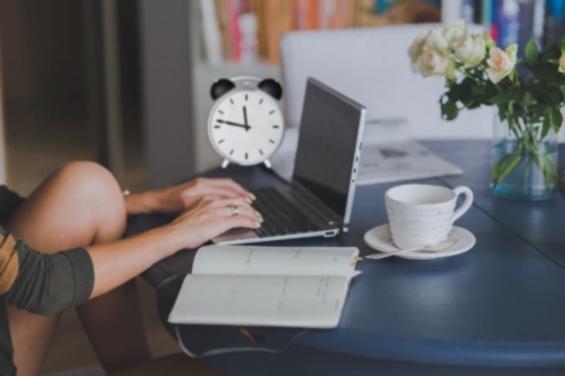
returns {"hour": 11, "minute": 47}
